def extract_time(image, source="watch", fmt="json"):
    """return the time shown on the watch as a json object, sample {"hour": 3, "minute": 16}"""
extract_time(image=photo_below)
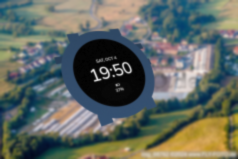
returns {"hour": 19, "minute": 50}
